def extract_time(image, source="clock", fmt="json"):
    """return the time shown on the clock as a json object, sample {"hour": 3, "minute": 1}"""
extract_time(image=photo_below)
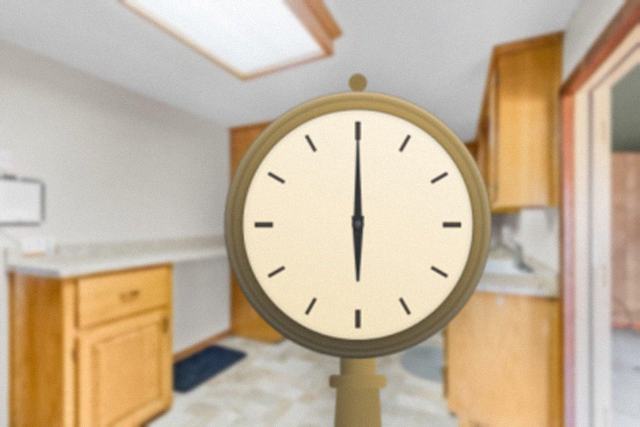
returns {"hour": 6, "minute": 0}
